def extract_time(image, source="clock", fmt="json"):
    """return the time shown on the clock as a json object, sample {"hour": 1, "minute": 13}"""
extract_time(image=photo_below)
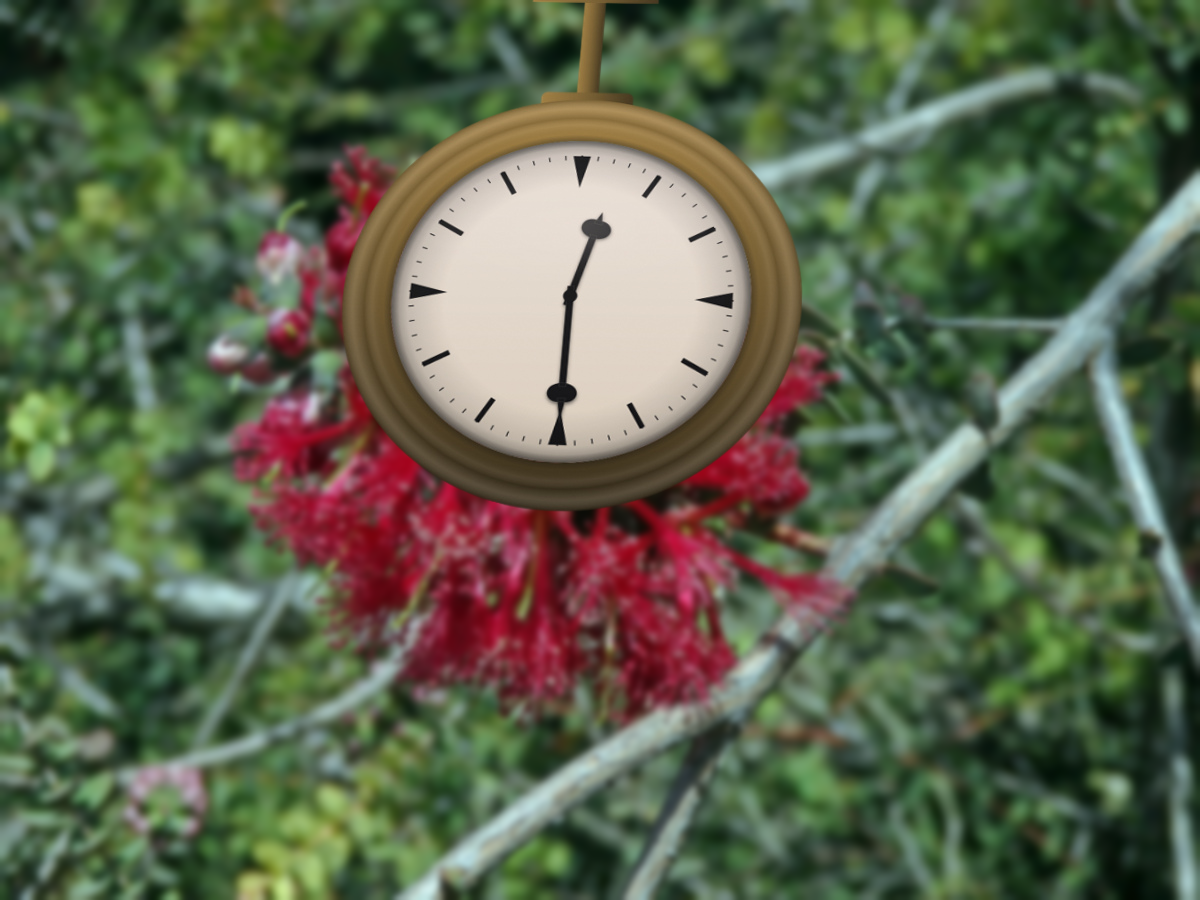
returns {"hour": 12, "minute": 30}
